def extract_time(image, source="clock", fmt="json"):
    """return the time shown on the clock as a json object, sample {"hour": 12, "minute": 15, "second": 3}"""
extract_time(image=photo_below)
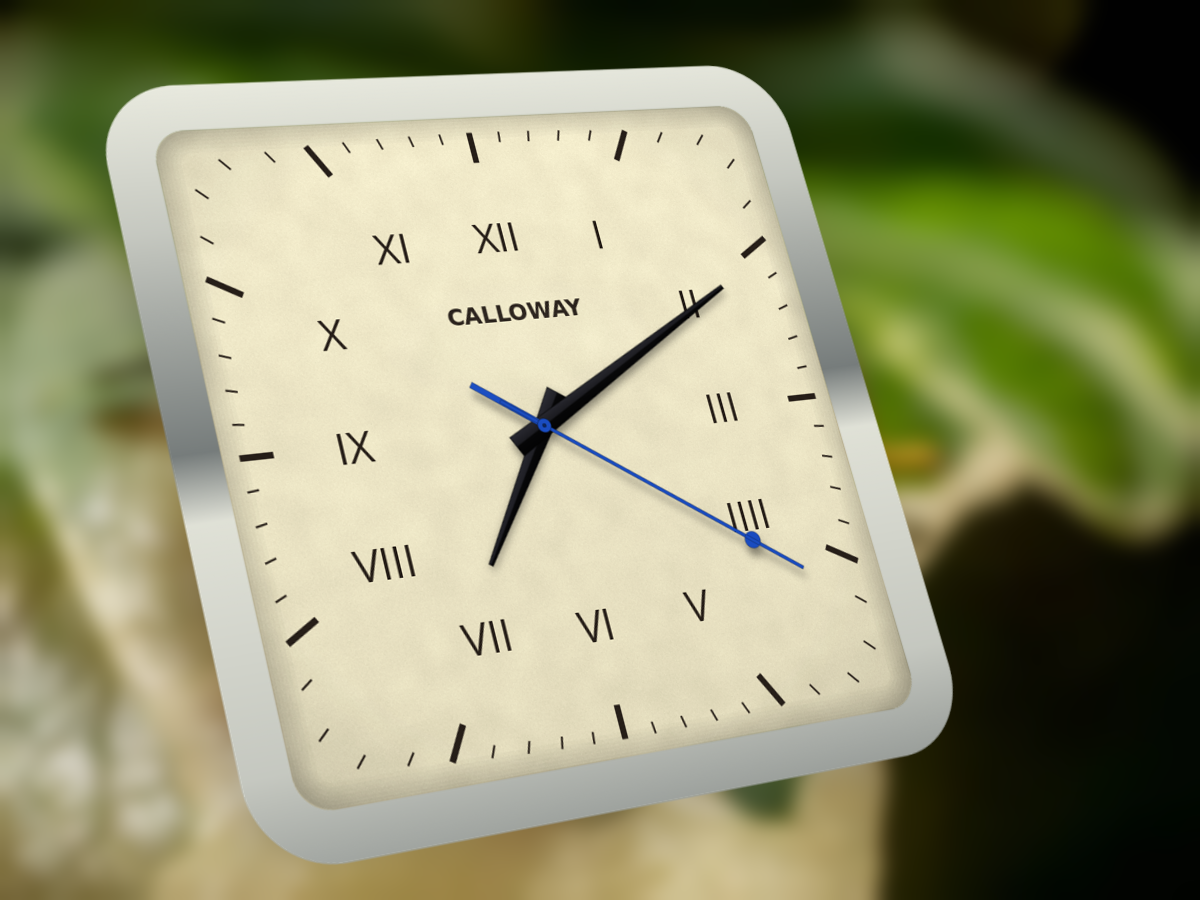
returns {"hour": 7, "minute": 10, "second": 21}
